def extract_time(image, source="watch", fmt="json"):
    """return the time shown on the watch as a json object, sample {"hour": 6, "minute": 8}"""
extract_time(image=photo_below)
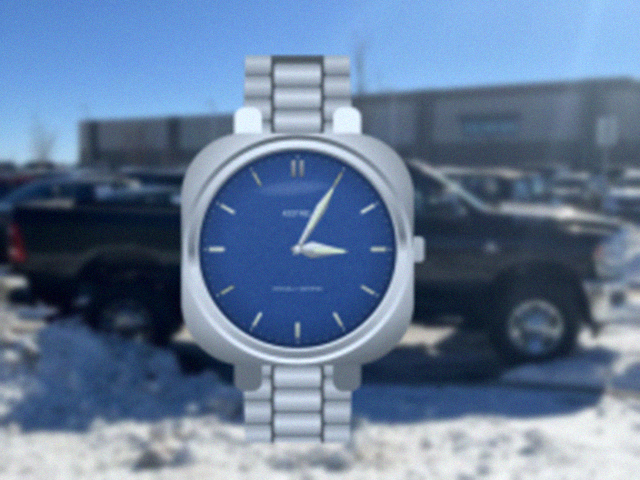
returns {"hour": 3, "minute": 5}
